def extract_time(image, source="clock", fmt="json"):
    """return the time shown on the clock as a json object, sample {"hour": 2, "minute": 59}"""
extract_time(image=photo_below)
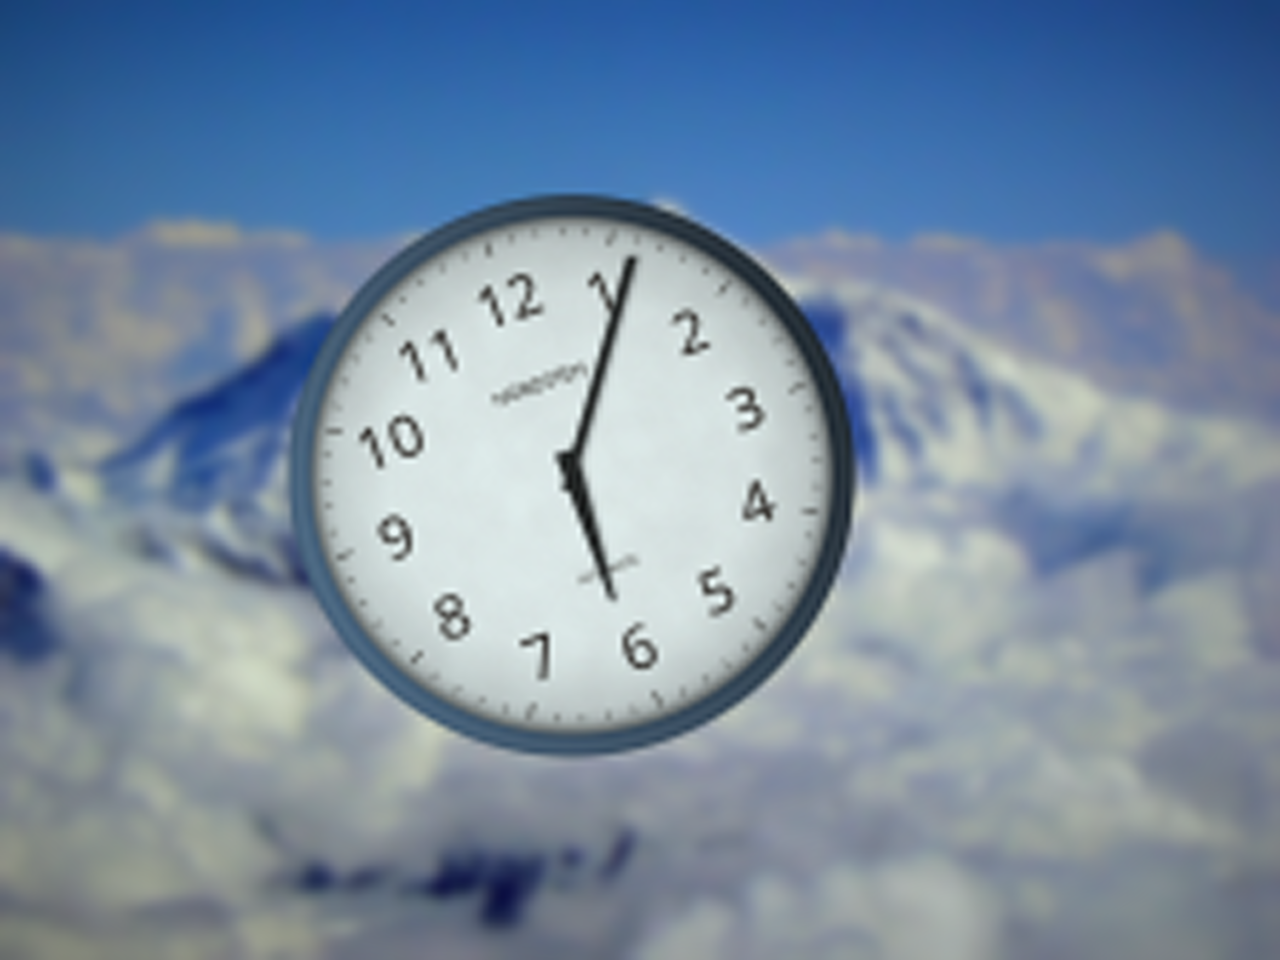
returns {"hour": 6, "minute": 6}
